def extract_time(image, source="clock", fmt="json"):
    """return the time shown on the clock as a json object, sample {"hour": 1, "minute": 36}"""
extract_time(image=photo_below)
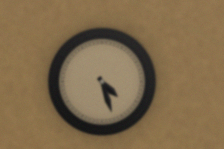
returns {"hour": 4, "minute": 27}
